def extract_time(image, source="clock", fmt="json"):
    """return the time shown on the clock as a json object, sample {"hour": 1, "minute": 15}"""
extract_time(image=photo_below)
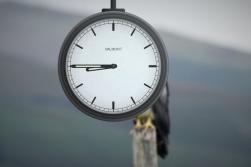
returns {"hour": 8, "minute": 45}
